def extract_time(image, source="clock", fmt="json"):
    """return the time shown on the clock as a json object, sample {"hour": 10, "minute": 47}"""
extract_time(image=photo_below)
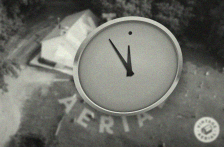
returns {"hour": 11, "minute": 55}
